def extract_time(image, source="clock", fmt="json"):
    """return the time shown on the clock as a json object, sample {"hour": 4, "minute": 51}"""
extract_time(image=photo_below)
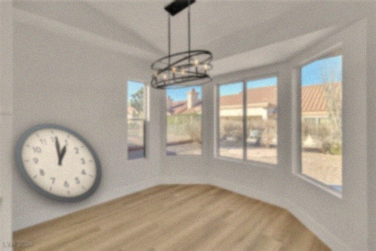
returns {"hour": 1, "minute": 1}
